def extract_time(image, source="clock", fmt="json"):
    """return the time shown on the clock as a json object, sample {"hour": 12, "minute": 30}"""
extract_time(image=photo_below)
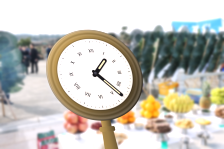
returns {"hour": 1, "minute": 23}
